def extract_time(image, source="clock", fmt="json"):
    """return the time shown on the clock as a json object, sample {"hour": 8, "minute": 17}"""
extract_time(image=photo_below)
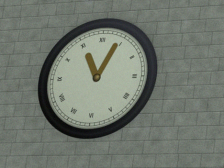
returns {"hour": 11, "minute": 4}
